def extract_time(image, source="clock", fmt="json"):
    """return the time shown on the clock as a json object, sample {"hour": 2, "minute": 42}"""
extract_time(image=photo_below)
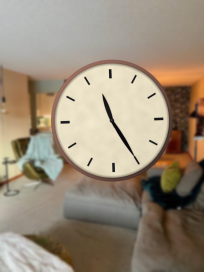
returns {"hour": 11, "minute": 25}
